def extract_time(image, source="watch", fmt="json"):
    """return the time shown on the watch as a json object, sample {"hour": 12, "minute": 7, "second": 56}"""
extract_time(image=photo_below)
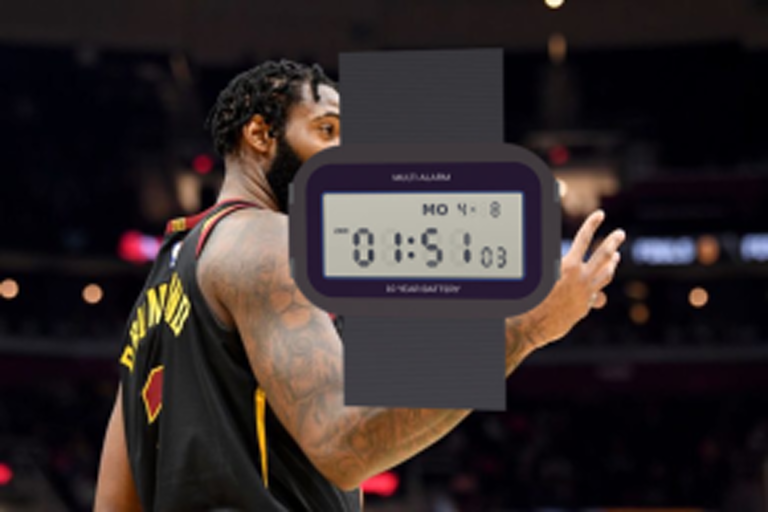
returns {"hour": 1, "minute": 51, "second": 3}
